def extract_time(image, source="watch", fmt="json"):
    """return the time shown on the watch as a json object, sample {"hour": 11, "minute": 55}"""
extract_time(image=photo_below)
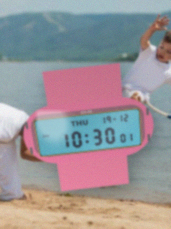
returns {"hour": 10, "minute": 30}
